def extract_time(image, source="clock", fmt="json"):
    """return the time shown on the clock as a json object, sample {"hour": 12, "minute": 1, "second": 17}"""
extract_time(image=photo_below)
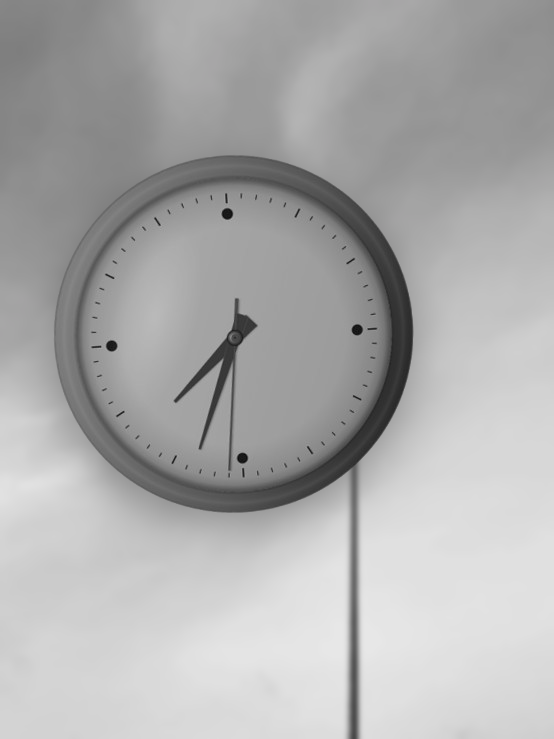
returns {"hour": 7, "minute": 33, "second": 31}
